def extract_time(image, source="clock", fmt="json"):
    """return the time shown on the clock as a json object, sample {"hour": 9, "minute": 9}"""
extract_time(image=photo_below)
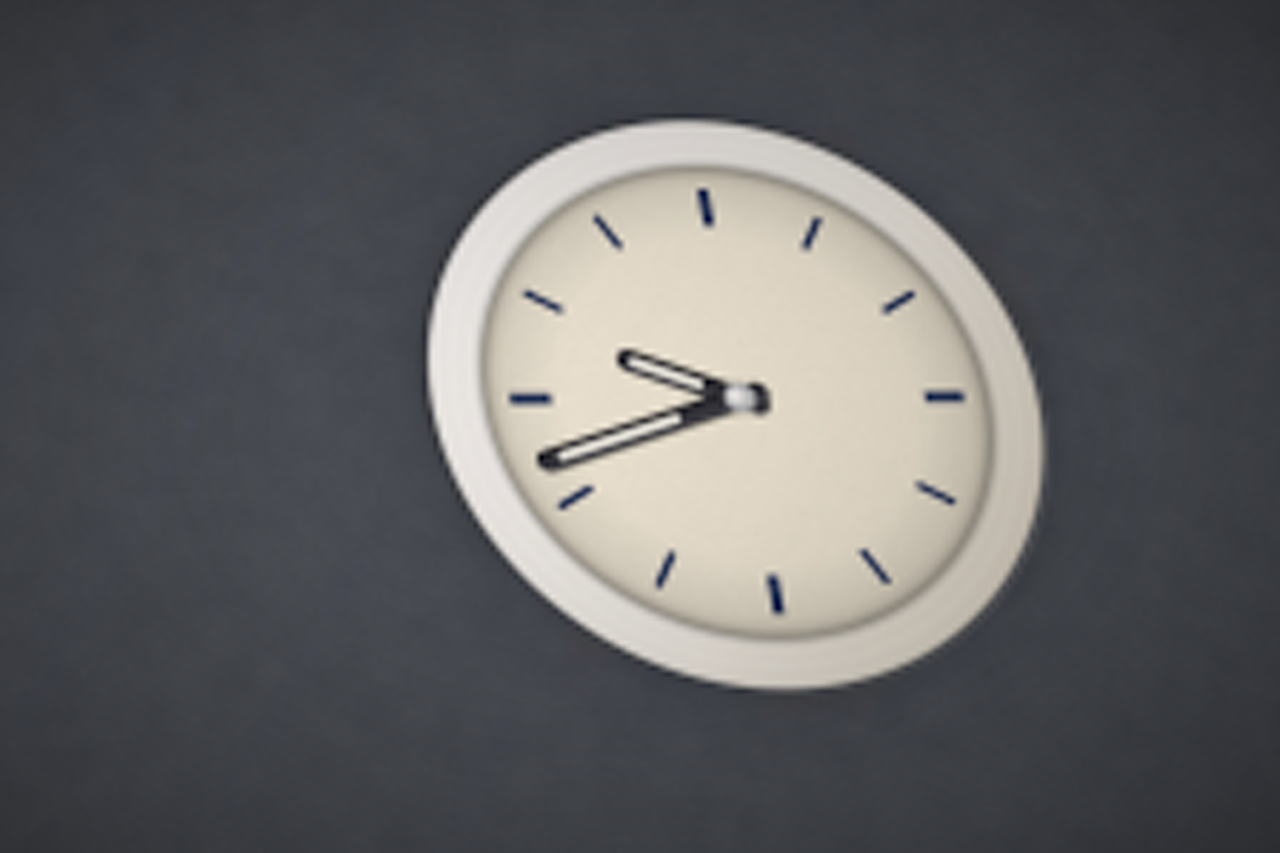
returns {"hour": 9, "minute": 42}
